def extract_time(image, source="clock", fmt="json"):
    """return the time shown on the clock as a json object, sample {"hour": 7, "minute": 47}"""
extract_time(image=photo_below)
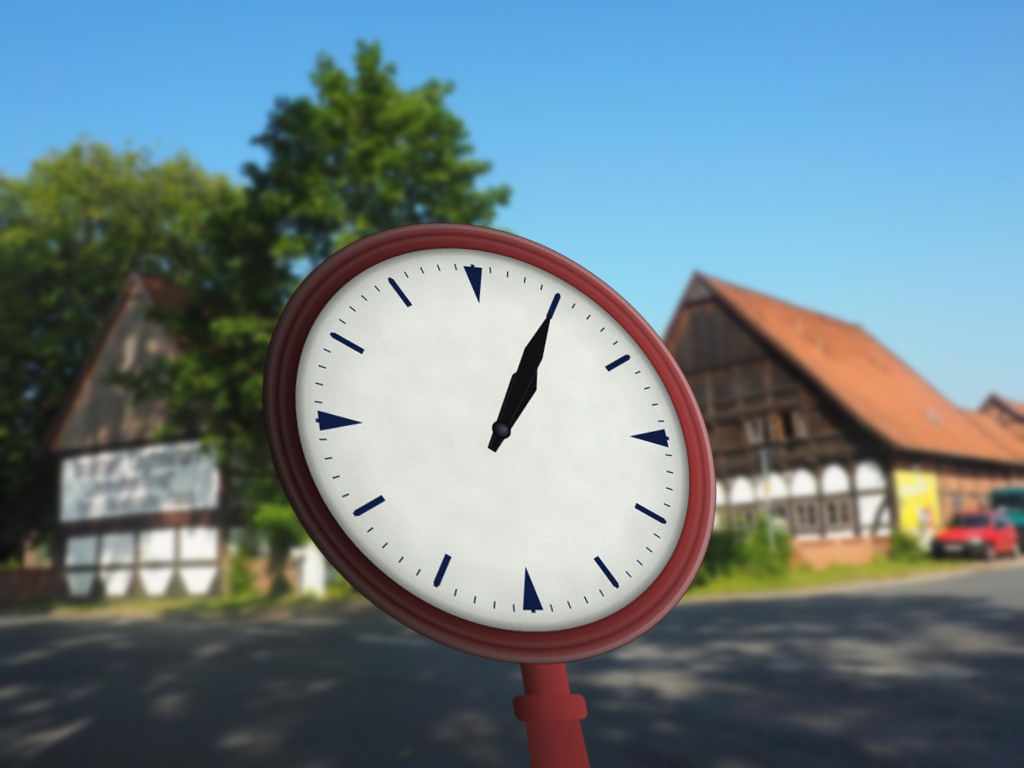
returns {"hour": 1, "minute": 5}
